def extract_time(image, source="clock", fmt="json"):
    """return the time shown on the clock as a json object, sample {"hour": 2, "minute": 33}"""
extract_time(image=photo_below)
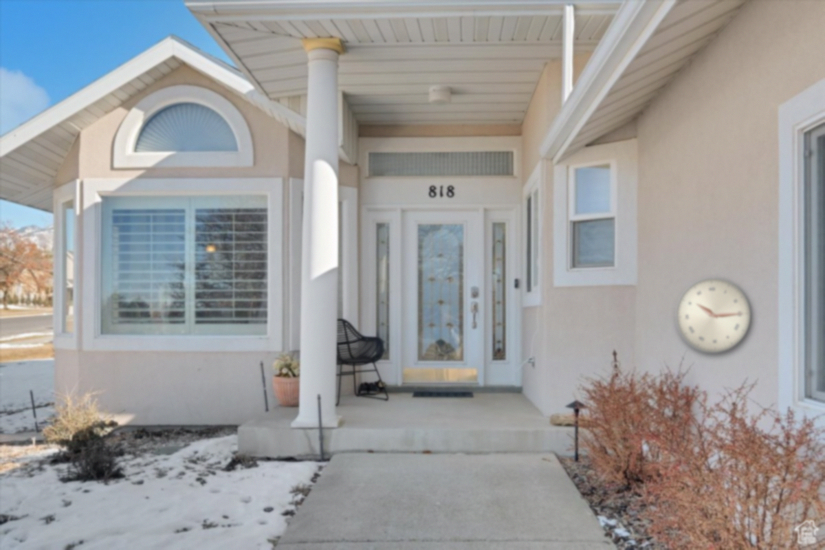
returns {"hour": 10, "minute": 15}
